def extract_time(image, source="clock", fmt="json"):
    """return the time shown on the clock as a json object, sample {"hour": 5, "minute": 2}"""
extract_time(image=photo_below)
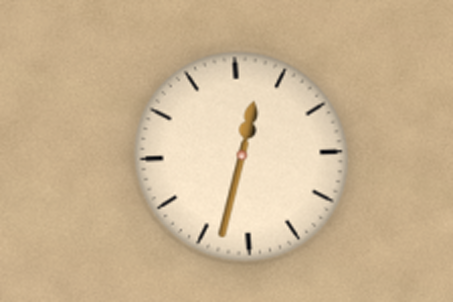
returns {"hour": 12, "minute": 33}
